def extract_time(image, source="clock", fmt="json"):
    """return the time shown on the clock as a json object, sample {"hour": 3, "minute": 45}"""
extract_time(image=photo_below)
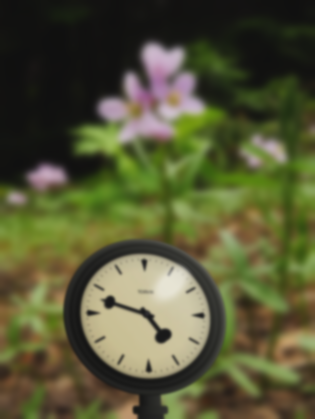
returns {"hour": 4, "minute": 48}
